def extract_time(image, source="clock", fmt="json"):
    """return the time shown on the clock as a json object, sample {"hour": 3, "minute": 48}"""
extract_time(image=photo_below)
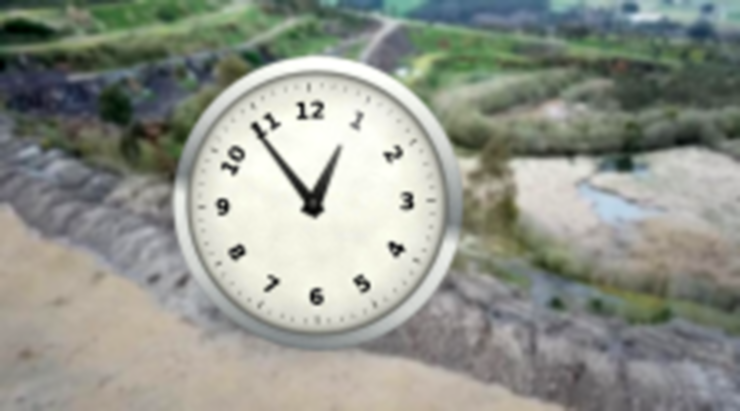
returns {"hour": 12, "minute": 54}
